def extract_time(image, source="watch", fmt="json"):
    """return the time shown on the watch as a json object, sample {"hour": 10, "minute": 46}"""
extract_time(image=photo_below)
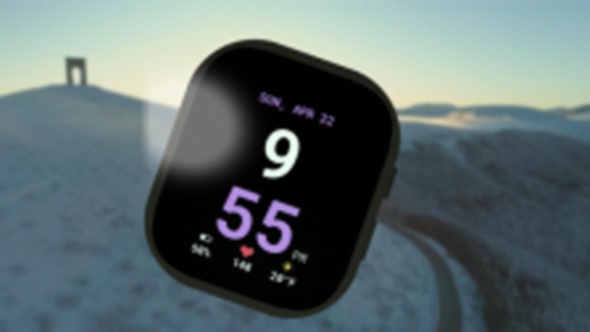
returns {"hour": 9, "minute": 55}
